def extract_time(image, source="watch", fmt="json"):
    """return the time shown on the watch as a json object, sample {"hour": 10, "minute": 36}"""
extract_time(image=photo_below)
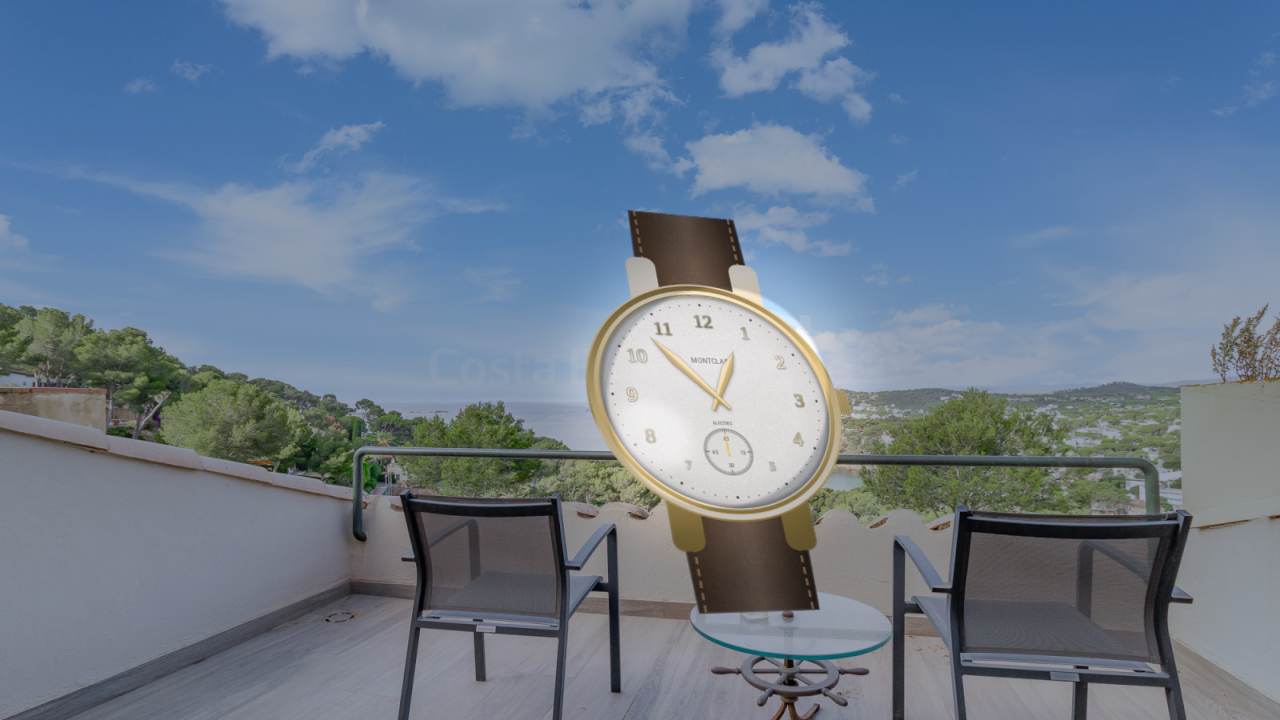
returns {"hour": 12, "minute": 53}
